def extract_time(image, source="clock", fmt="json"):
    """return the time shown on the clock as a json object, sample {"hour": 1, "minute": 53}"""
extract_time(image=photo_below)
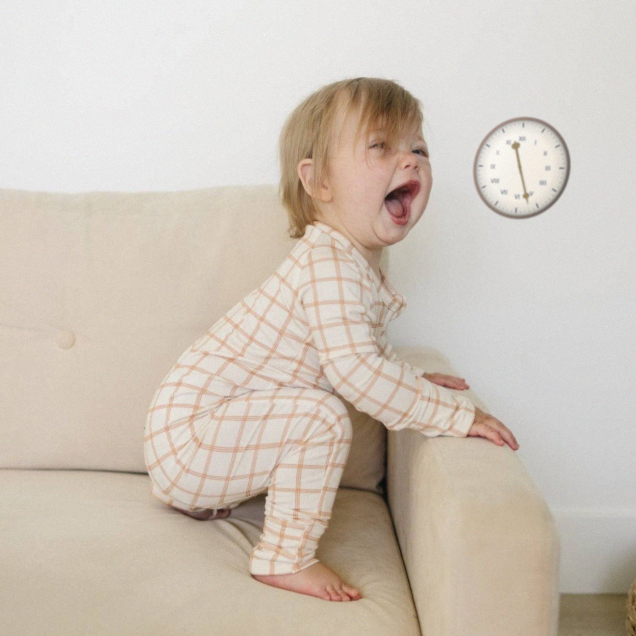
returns {"hour": 11, "minute": 27}
